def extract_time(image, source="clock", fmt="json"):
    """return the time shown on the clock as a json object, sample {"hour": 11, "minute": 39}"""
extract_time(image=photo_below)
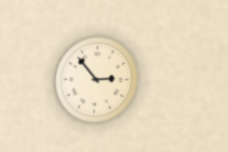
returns {"hour": 2, "minute": 53}
